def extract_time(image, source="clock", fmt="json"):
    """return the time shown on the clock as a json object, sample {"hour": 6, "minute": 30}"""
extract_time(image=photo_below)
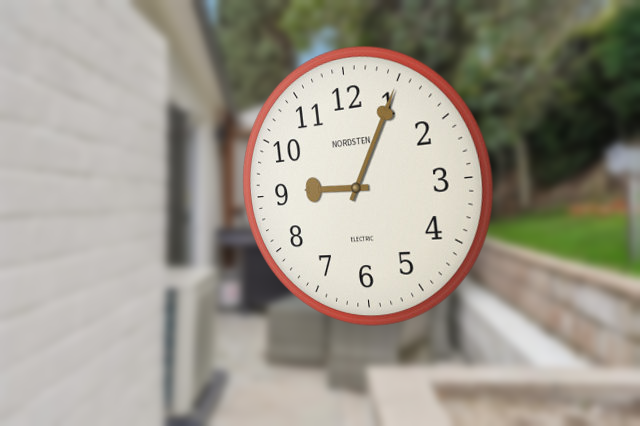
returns {"hour": 9, "minute": 5}
